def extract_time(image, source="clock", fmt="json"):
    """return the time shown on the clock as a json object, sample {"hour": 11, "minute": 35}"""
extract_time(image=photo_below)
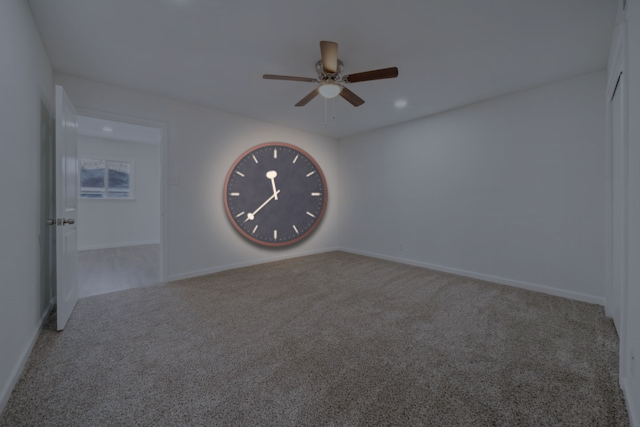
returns {"hour": 11, "minute": 38}
